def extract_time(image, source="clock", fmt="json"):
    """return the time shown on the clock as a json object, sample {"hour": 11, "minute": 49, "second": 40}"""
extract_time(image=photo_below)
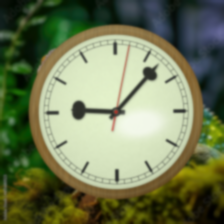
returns {"hour": 9, "minute": 7, "second": 2}
